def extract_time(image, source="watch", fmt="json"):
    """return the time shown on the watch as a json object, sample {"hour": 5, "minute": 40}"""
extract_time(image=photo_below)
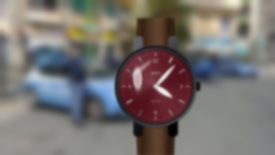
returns {"hour": 4, "minute": 7}
